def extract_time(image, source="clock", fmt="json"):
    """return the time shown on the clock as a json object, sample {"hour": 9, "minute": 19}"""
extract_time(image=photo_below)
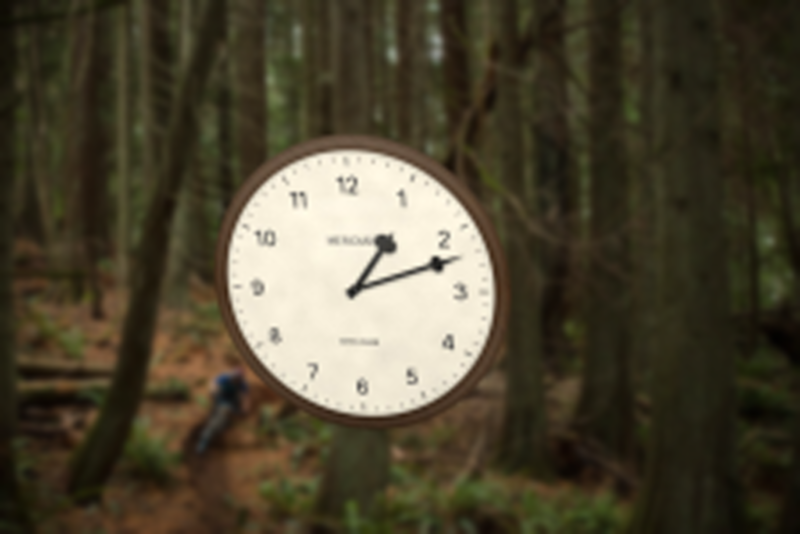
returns {"hour": 1, "minute": 12}
